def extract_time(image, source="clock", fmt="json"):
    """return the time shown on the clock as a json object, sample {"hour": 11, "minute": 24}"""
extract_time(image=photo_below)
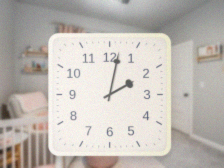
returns {"hour": 2, "minute": 2}
